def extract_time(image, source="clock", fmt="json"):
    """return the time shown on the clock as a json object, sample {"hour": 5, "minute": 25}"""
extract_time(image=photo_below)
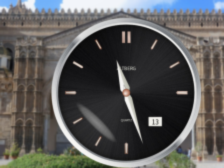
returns {"hour": 11, "minute": 27}
